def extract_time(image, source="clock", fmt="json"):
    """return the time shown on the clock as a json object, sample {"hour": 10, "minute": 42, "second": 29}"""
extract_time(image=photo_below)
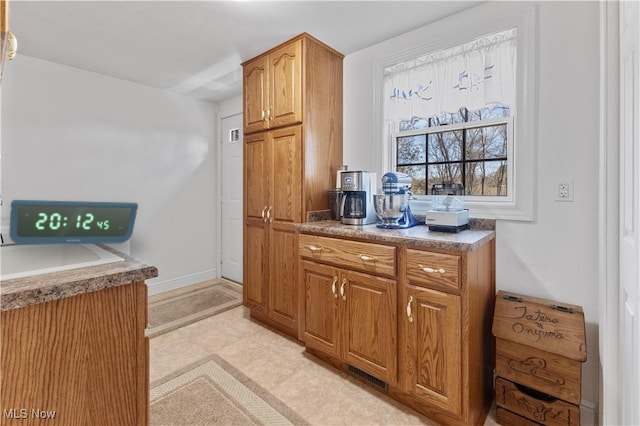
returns {"hour": 20, "minute": 12, "second": 45}
